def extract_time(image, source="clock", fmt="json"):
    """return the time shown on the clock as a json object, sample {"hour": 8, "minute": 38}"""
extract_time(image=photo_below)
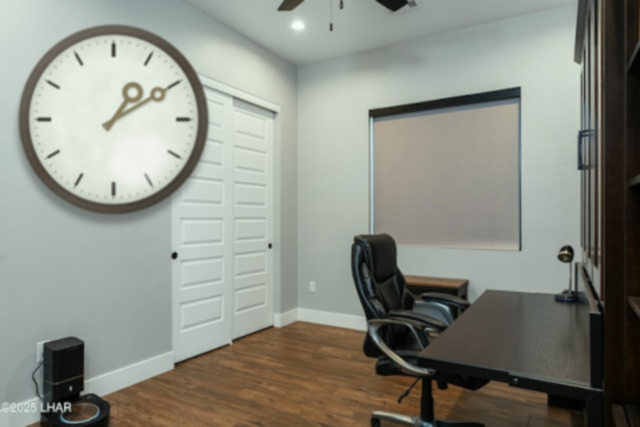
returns {"hour": 1, "minute": 10}
